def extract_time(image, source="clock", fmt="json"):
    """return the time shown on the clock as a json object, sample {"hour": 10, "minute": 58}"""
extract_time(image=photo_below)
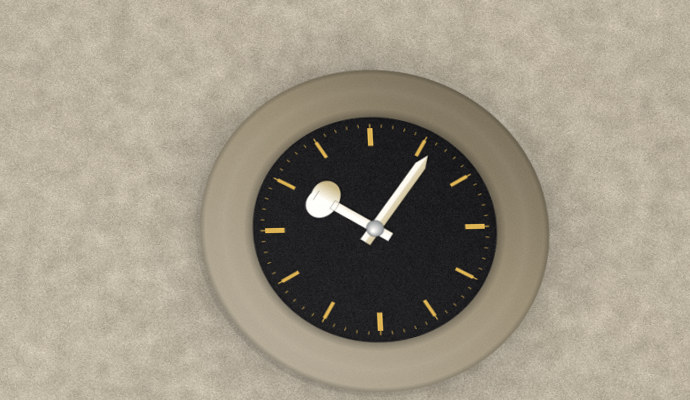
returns {"hour": 10, "minute": 6}
